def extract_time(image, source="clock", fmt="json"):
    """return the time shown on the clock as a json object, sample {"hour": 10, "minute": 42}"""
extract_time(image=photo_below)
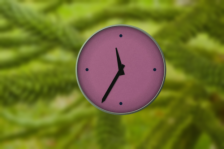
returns {"hour": 11, "minute": 35}
